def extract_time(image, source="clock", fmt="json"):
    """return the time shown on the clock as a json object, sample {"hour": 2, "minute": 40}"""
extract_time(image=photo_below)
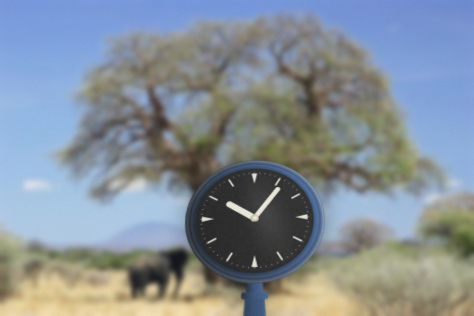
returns {"hour": 10, "minute": 6}
